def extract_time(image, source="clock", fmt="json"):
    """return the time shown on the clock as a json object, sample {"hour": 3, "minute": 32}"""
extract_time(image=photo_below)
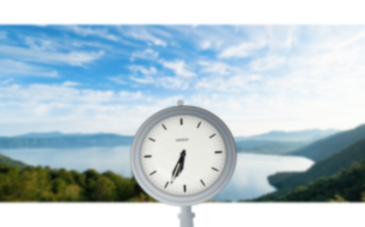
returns {"hour": 6, "minute": 34}
